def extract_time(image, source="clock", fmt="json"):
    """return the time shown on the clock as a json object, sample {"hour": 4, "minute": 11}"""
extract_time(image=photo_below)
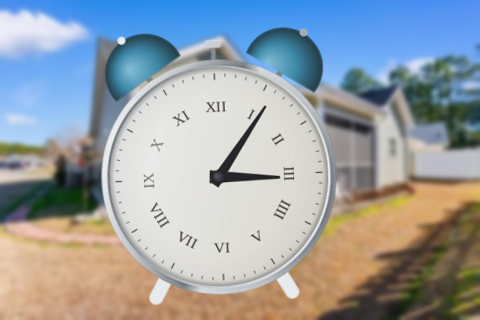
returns {"hour": 3, "minute": 6}
